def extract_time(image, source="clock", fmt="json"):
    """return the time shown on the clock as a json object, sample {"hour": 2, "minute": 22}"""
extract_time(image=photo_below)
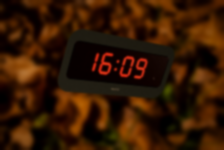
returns {"hour": 16, "minute": 9}
